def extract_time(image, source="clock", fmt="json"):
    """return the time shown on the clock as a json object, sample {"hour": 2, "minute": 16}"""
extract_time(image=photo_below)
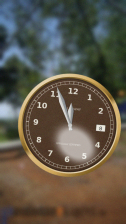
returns {"hour": 11, "minute": 56}
